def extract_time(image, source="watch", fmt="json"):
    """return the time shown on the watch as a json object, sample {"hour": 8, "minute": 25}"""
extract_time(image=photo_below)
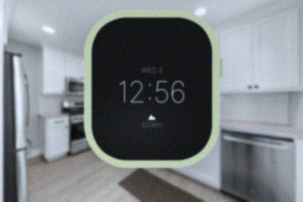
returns {"hour": 12, "minute": 56}
